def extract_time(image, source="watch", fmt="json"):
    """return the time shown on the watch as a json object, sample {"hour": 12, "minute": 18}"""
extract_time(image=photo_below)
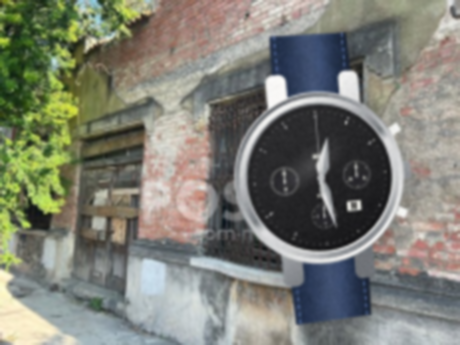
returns {"hour": 12, "minute": 28}
